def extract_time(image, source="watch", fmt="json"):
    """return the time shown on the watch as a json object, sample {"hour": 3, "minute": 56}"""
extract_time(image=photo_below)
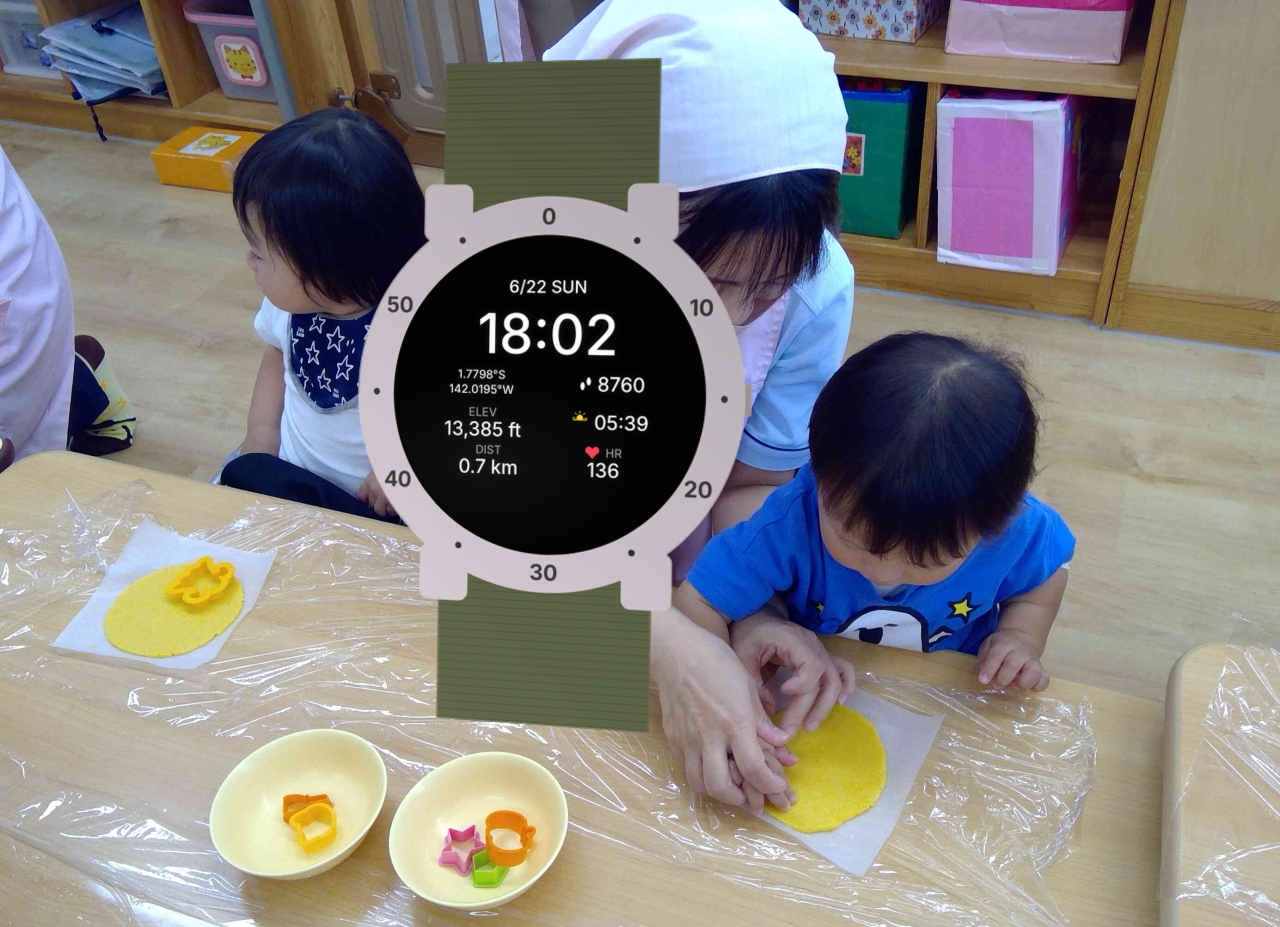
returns {"hour": 18, "minute": 2}
